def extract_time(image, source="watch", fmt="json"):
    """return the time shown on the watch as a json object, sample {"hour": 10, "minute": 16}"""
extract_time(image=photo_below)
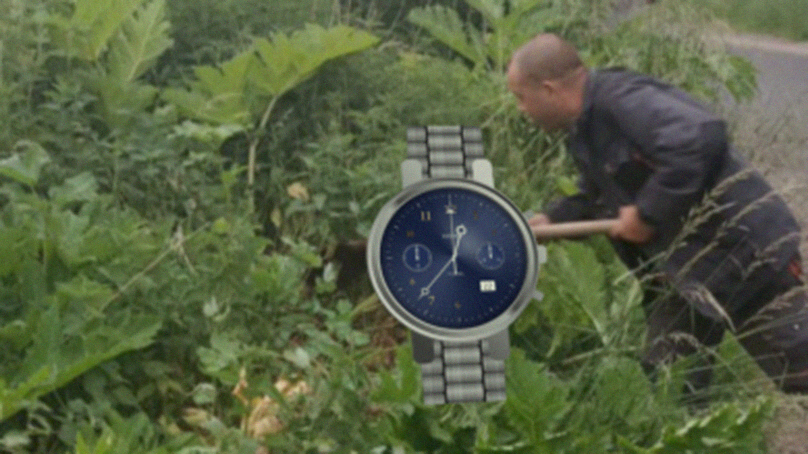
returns {"hour": 12, "minute": 37}
